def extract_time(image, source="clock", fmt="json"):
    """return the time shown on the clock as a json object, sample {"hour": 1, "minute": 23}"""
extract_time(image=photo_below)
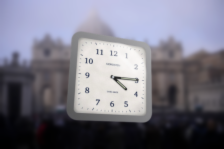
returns {"hour": 4, "minute": 15}
